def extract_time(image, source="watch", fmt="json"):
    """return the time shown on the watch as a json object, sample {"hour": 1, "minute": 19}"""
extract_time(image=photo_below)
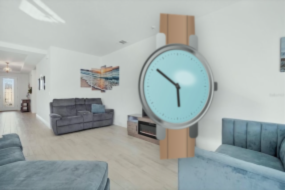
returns {"hour": 5, "minute": 51}
